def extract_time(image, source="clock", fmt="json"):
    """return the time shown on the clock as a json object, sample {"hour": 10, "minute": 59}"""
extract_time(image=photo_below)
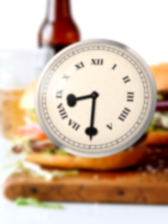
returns {"hour": 8, "minute": 30}
